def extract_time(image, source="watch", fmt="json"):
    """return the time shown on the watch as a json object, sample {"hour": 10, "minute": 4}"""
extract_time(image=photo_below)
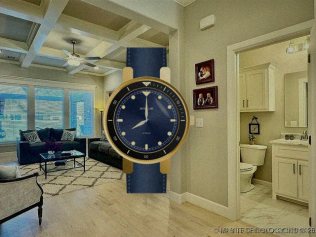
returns {"hour": 8, "minute": 0}
